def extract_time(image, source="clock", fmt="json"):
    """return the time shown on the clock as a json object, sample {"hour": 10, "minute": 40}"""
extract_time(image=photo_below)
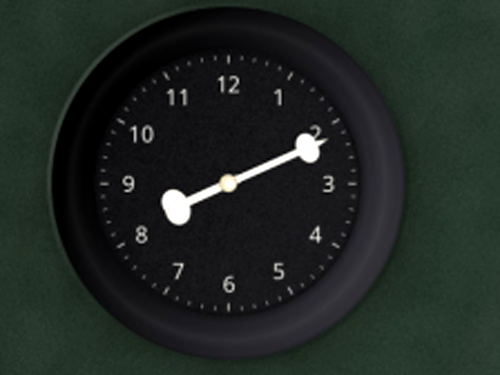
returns {"hour": 8, "minute": 11}
